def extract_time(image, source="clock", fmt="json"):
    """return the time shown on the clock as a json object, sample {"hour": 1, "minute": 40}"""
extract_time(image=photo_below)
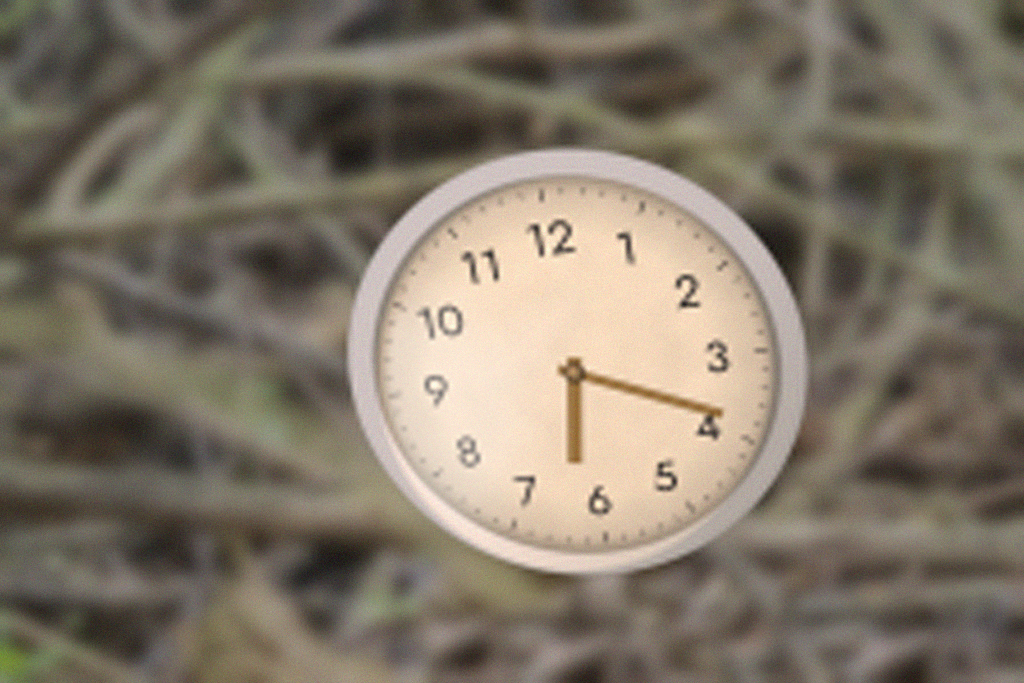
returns {"hour": 6, "minute": 19}
